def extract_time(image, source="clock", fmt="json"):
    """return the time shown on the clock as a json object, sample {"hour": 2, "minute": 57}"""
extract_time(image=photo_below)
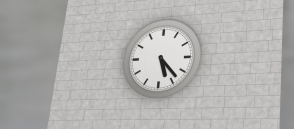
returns {"hour": 5, "minute": 23}
